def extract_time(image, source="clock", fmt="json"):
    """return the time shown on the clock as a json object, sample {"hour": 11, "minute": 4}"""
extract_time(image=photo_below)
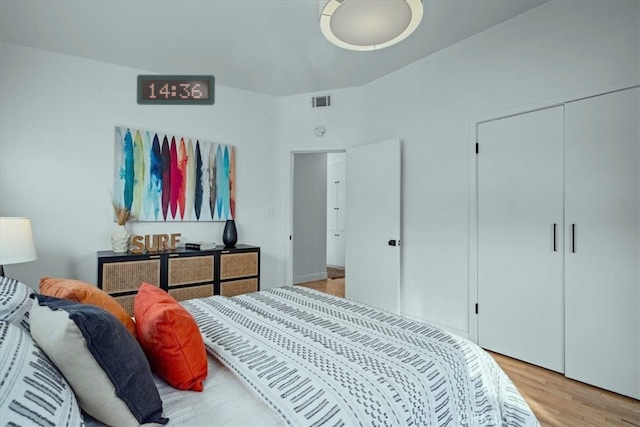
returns {"hour": 14, "minute": 36}
